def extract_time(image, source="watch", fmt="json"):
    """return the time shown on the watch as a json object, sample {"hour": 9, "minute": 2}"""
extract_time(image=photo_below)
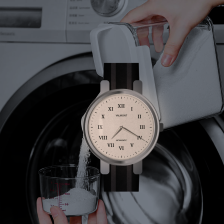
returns {"hour": 7, "minute": 20}
